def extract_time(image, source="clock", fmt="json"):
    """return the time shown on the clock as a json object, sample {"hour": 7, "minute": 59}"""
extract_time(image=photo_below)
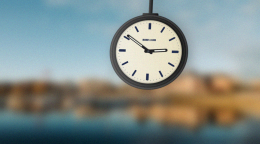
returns {"hour": 2, "minute": 51}
